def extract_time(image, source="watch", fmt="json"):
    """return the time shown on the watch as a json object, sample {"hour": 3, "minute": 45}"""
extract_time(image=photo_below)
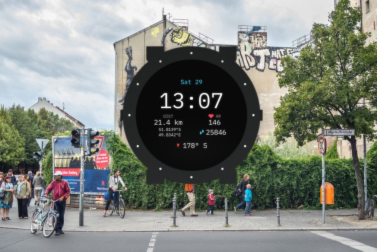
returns {"hour": 13, "minute": 7}
